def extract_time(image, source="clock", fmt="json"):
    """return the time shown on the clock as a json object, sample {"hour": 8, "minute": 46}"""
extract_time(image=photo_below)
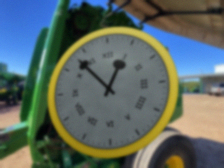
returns {"hour": 12, "minute": 53}
